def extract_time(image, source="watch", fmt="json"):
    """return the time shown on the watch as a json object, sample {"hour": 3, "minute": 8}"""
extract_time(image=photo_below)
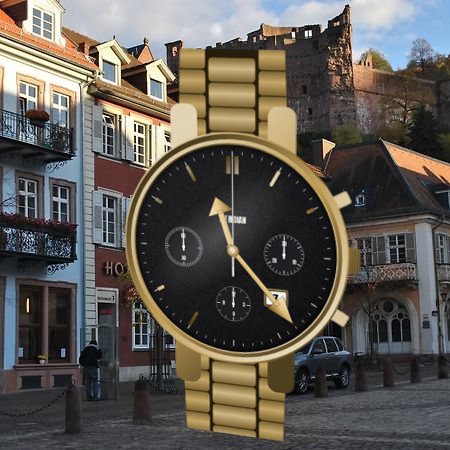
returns {"hour": 11, "minute": 23}
